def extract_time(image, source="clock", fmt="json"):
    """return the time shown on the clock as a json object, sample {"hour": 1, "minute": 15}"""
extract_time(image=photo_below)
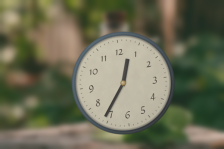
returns {"hour": 12, "minute": 36}
